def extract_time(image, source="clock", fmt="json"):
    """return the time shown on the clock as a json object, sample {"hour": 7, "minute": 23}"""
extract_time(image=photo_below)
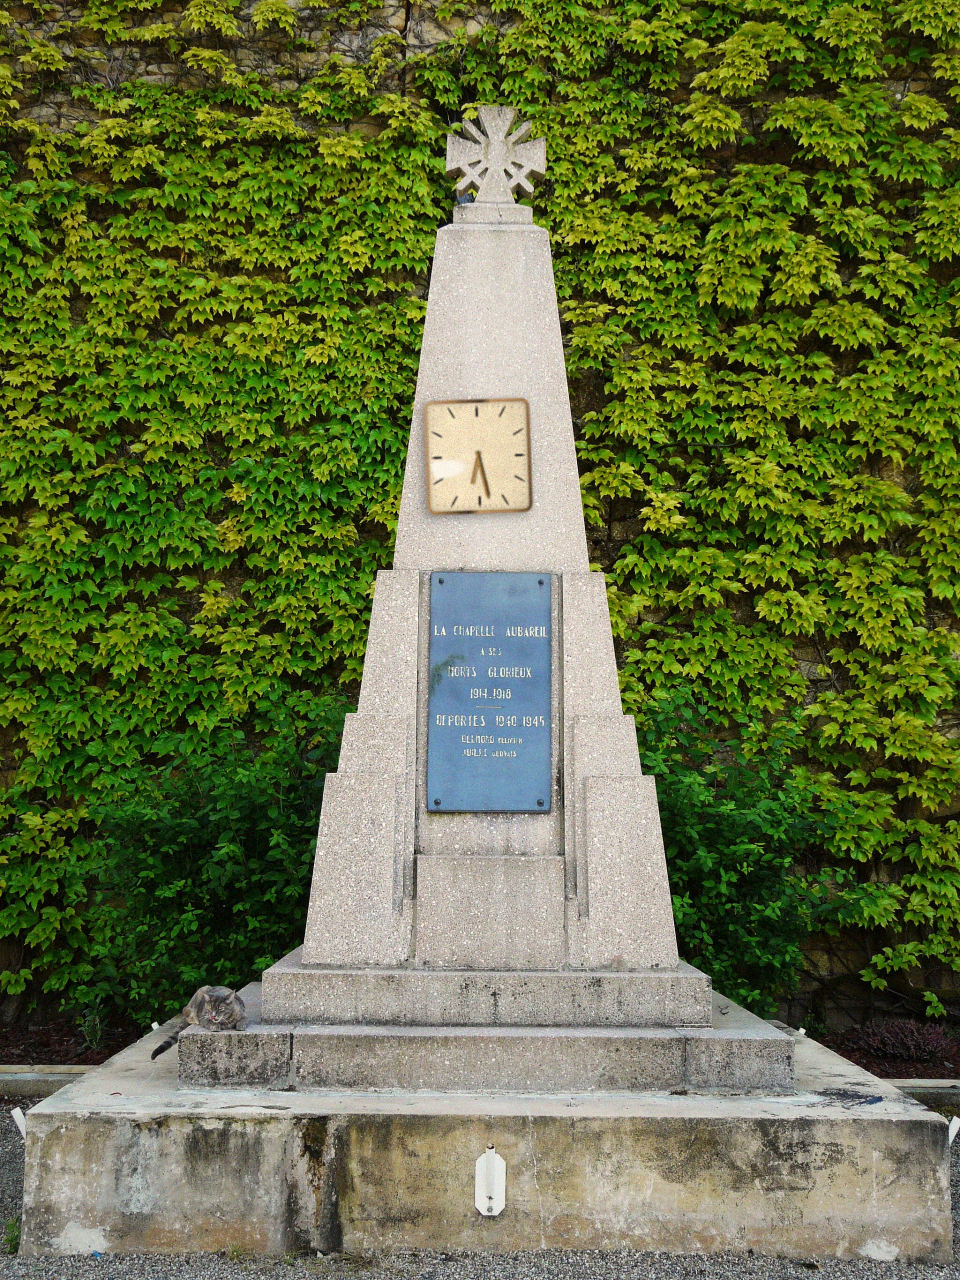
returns {"hour": 6, "minute": 28}
